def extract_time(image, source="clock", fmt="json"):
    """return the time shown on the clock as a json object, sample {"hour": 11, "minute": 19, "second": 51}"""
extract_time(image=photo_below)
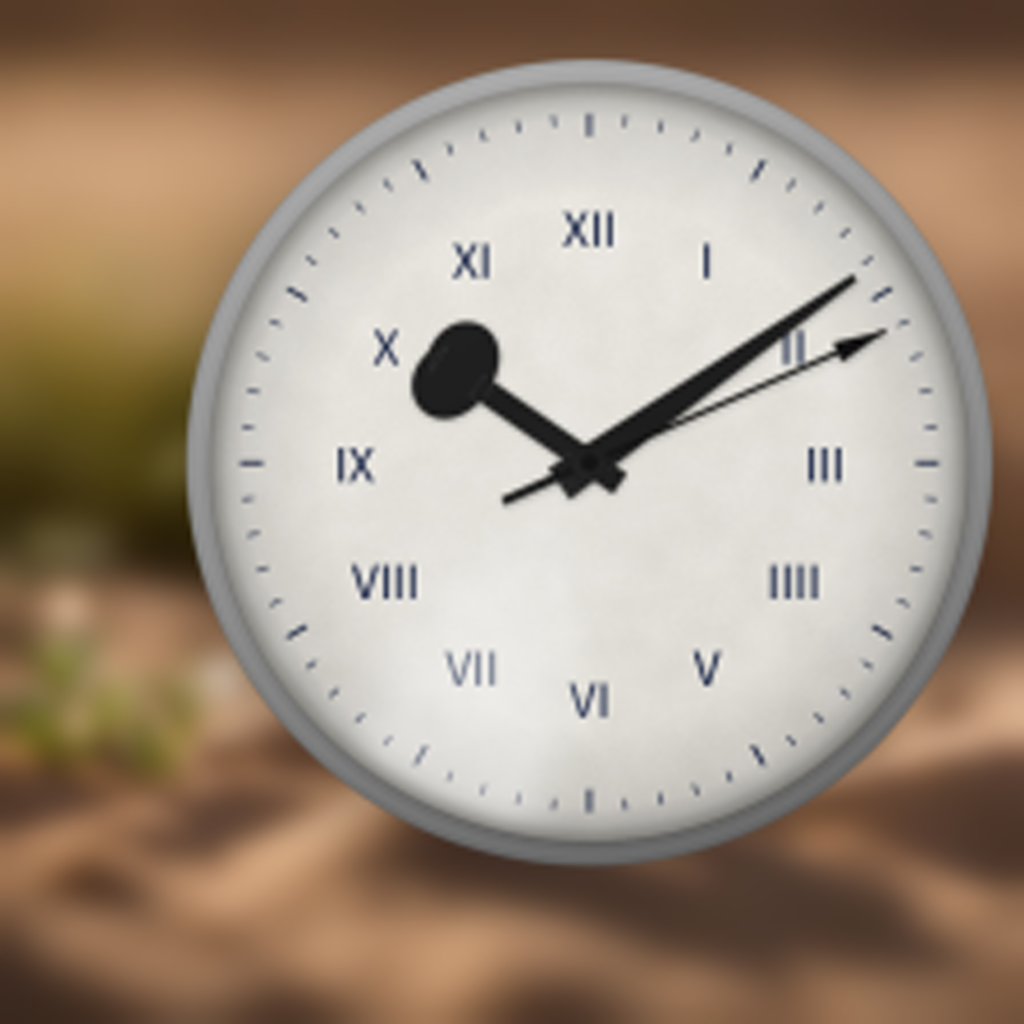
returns {"hour": 10, "minute": 9, "second": 11}
